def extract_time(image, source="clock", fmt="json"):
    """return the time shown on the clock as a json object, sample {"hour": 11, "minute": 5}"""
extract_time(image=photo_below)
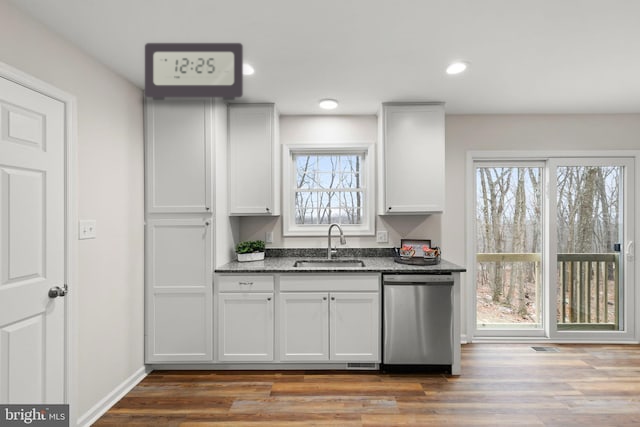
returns {"hour": 12, "minute": 25}
